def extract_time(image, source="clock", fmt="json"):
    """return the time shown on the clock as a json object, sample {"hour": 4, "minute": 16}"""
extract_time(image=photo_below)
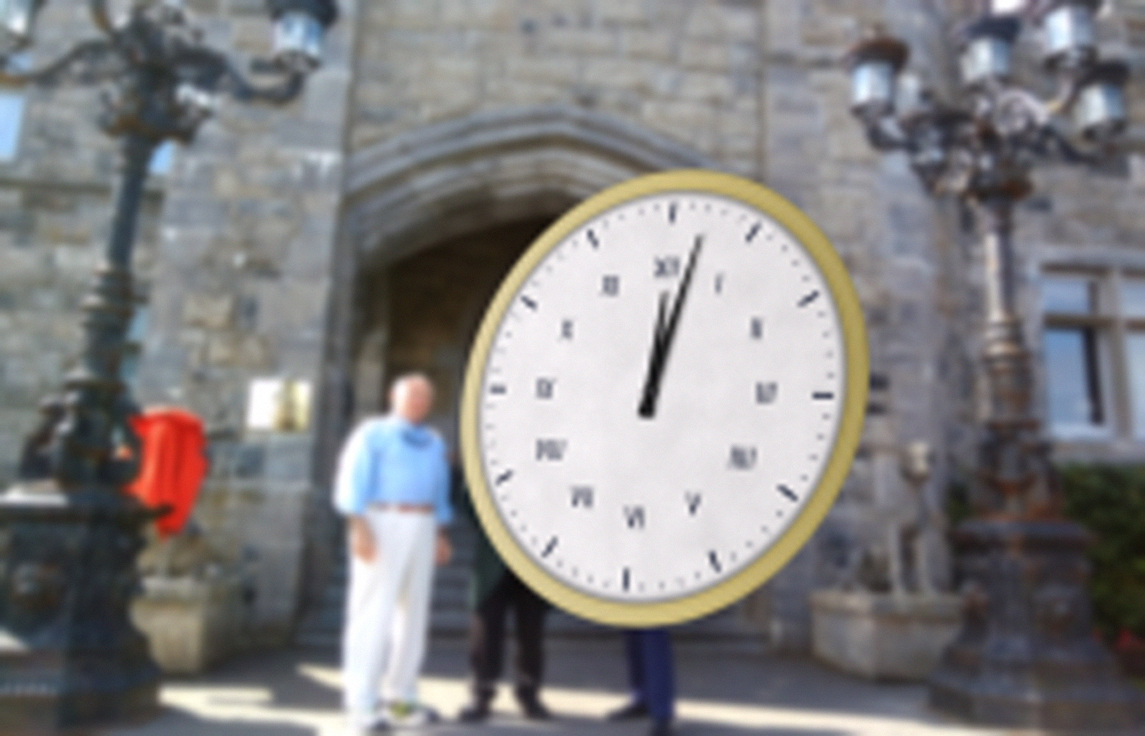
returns {"hour": 12, "minute": 2}
